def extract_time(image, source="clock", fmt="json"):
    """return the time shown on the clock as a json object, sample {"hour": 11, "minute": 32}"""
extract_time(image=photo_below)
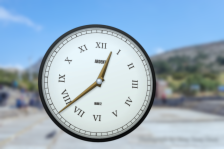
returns {"hour": 12, "minute": 38}
